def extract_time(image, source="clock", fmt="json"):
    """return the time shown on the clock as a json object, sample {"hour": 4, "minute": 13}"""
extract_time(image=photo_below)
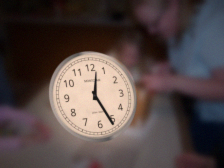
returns {"hour": 12, "minute": 26}
